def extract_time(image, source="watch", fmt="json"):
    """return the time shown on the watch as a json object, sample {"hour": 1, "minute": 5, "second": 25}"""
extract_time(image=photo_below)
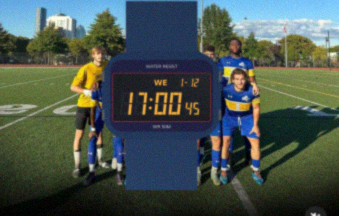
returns {"hour": 17, "minute": 0, "second": 45}
